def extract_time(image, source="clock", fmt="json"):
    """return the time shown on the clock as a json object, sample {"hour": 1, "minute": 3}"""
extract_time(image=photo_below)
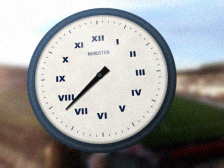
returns {"hour": 7, "minute": 38}
